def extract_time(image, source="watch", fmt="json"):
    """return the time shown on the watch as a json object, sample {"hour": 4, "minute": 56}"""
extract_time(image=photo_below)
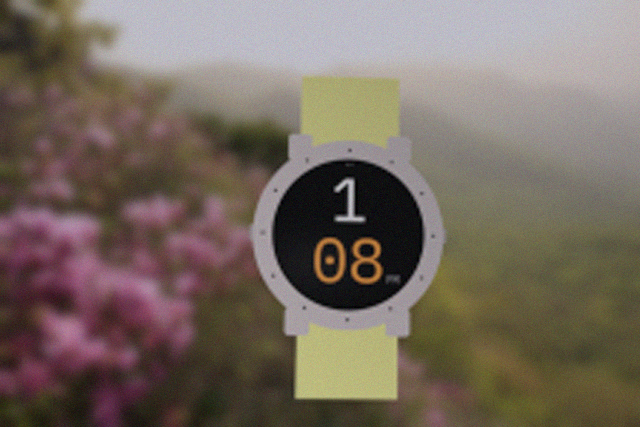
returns {"hour": 1, "minute": 8}
